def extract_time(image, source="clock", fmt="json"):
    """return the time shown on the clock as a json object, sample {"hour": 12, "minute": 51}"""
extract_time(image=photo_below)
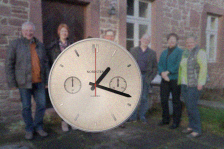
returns {"hour": 1, "minute": 18}
